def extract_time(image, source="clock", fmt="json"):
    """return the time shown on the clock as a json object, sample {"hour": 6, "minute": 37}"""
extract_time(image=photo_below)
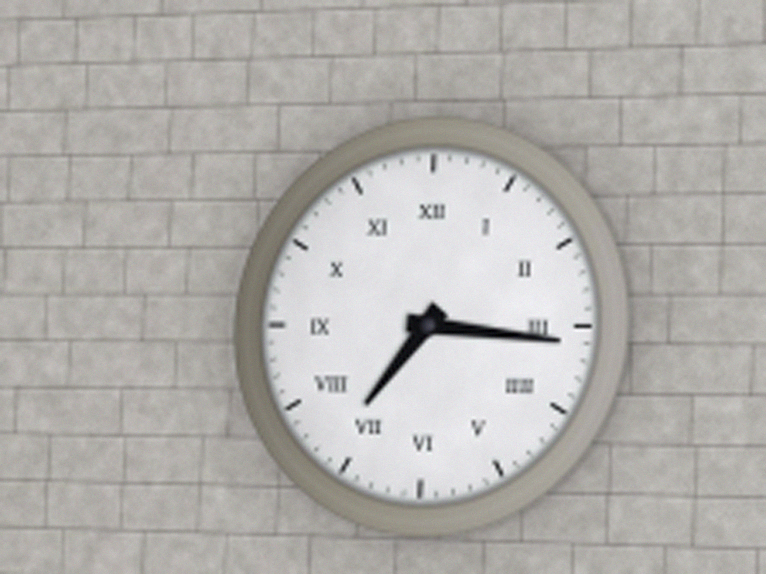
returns {"hour": 7, "minute": 16}
